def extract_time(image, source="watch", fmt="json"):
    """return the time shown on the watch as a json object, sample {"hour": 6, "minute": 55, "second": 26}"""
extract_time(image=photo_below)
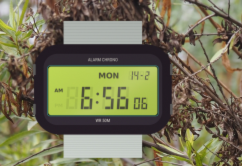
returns {"hour": 6, "minute": 56, "second": 6}
